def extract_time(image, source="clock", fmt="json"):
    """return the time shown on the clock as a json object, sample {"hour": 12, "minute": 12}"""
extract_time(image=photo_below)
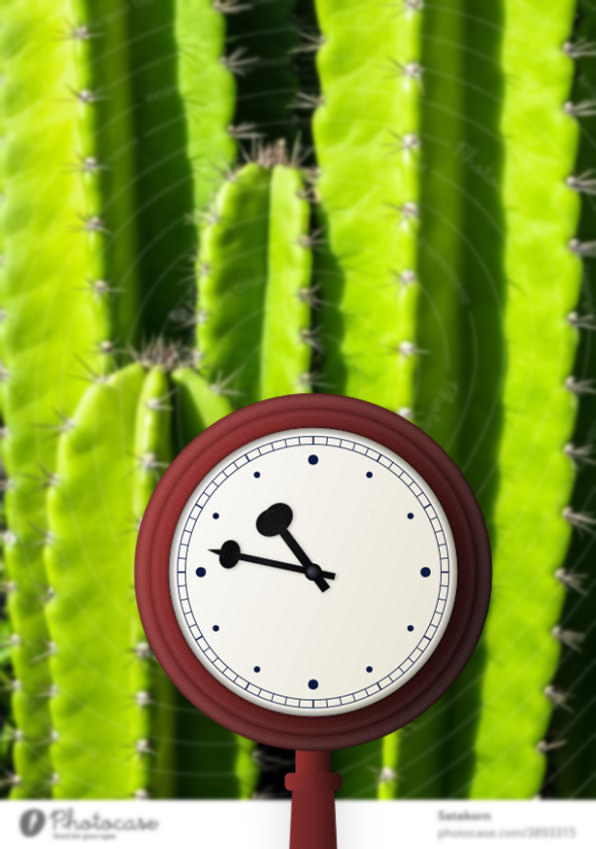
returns {"hour": 10, "minute": 47}
